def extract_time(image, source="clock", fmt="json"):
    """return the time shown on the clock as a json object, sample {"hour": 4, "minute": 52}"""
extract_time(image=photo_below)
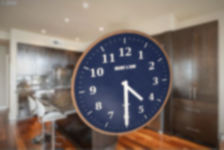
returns {"hour": 4, "minute": 30}
